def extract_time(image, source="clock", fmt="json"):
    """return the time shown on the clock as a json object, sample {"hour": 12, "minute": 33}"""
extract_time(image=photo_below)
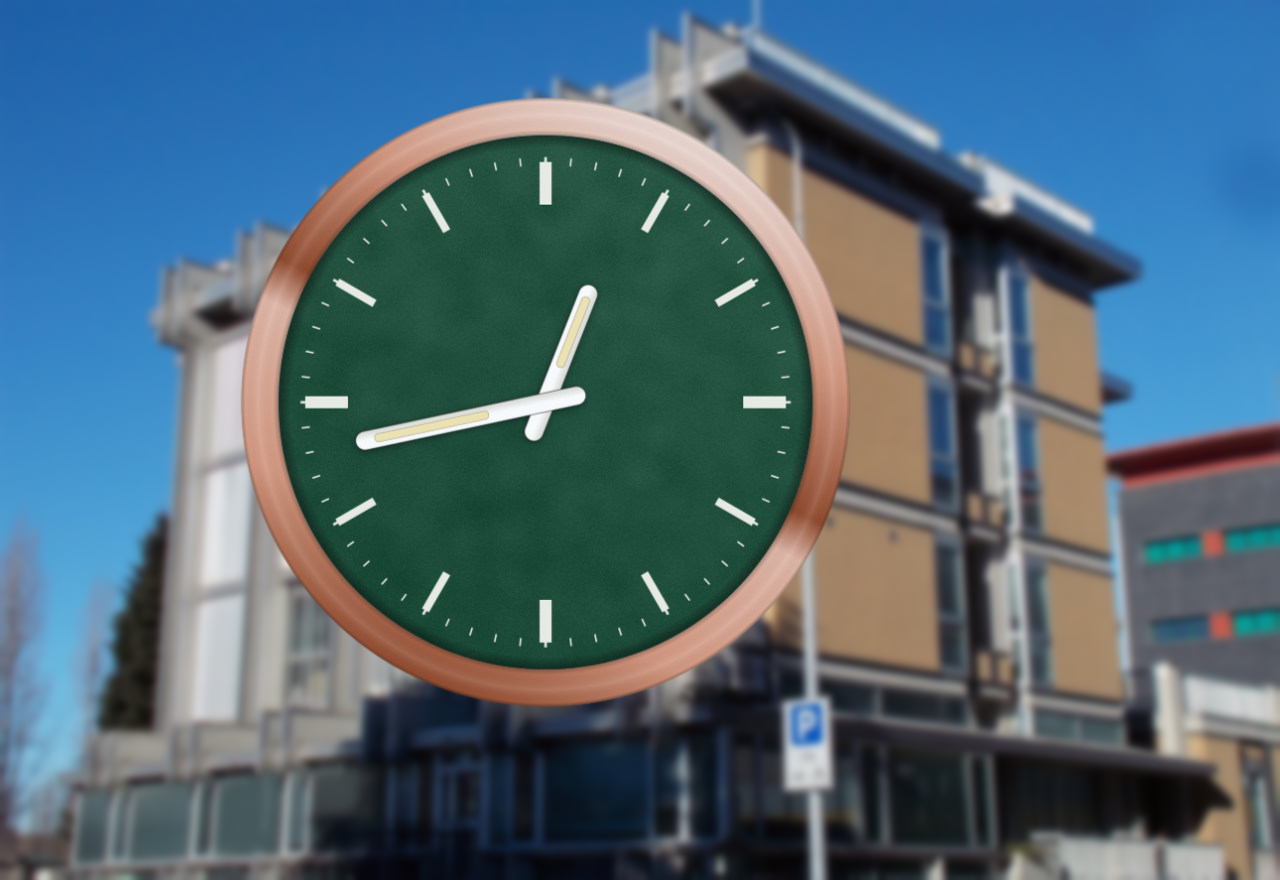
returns {"hour": 12, "minute": 43}
